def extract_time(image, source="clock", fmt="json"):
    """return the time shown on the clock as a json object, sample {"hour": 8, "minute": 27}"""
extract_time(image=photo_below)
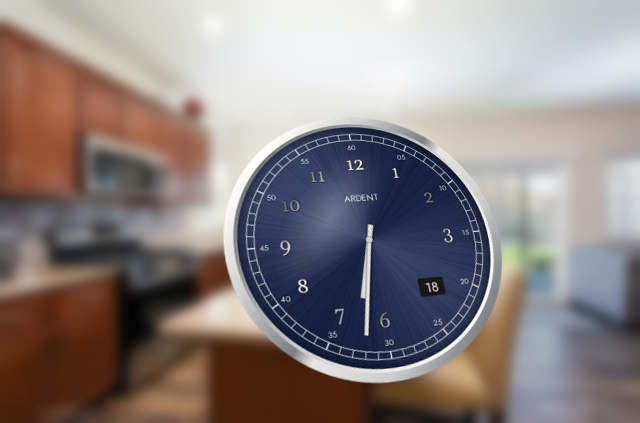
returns {"hour": 6, "minute": 32}
